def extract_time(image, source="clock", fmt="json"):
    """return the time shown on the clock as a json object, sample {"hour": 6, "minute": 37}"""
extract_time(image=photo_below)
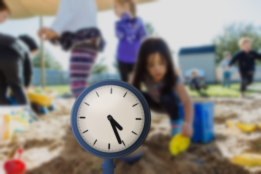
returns {"hour": 4, "minute": 26}
